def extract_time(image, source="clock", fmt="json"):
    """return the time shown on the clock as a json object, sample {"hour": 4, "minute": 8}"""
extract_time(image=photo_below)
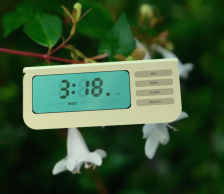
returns {"hour": 3, "minute": 18}
